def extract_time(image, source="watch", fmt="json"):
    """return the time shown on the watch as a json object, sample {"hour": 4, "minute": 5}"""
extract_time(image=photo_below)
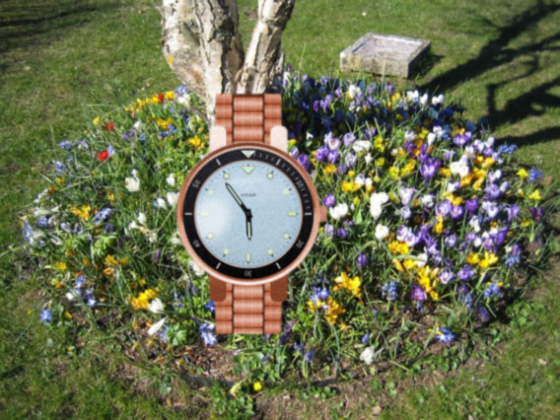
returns {"hour": 5, "minute": 54}
